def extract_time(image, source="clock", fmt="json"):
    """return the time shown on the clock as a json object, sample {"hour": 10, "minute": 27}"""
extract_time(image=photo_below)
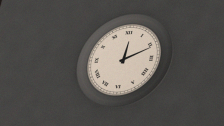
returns {"hour": 12, "minute": 11}
